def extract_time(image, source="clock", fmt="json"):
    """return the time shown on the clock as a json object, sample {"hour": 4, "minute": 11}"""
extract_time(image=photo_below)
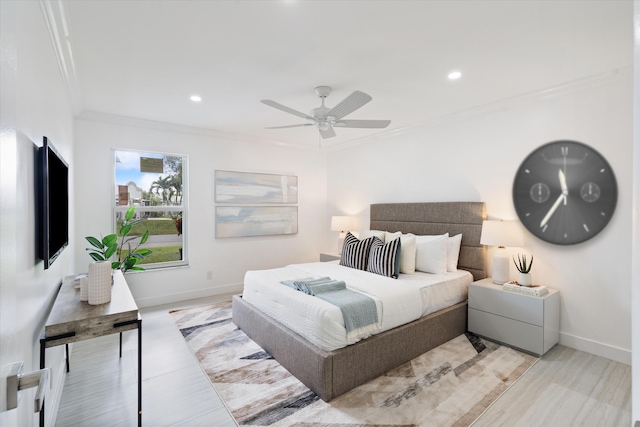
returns {"hour": 11, "minute": 36}
